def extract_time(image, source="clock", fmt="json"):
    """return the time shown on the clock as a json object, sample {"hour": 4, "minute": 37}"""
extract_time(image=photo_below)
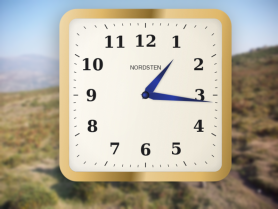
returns {"hour": 1, "minute": 16}
